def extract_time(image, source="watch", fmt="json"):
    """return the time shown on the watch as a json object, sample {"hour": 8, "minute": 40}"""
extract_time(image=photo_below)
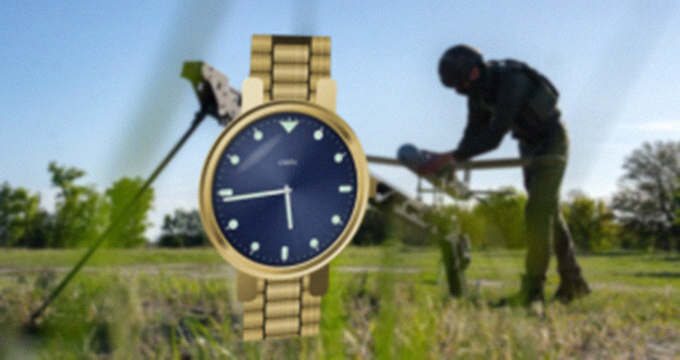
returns {"hour": 5, "minute": 44}
